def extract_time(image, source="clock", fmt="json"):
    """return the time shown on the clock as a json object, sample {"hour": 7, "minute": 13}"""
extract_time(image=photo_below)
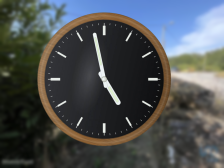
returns {"hour": 4, "minute": 58}
